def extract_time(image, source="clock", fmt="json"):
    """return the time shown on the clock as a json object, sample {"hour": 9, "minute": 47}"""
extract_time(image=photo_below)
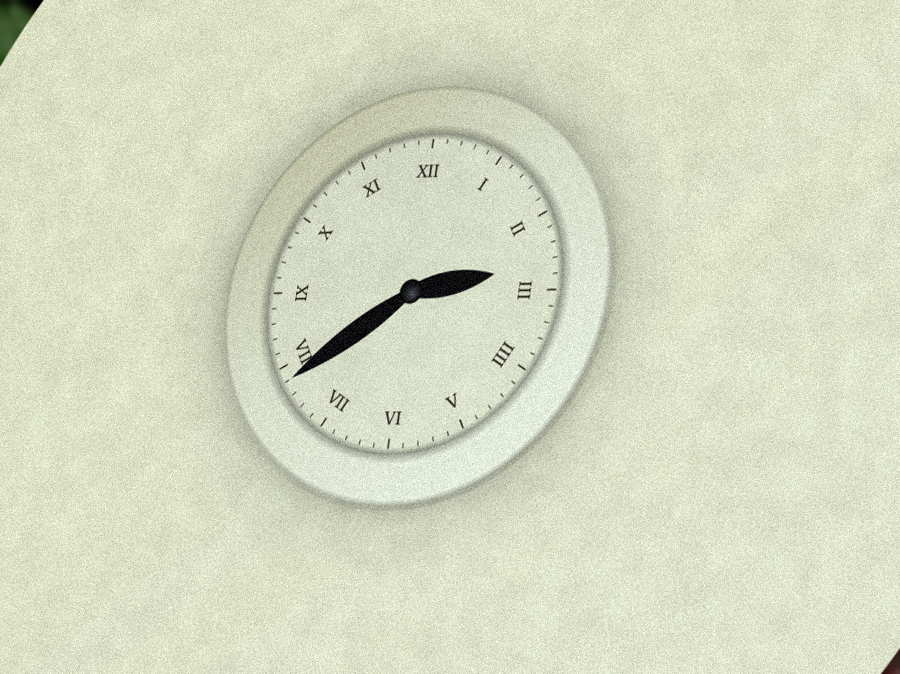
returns {"hour": 2, "minute": 39}
